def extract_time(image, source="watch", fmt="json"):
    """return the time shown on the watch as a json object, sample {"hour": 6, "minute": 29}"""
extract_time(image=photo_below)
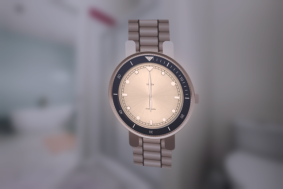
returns {"hour": 6, "minute": 0}
